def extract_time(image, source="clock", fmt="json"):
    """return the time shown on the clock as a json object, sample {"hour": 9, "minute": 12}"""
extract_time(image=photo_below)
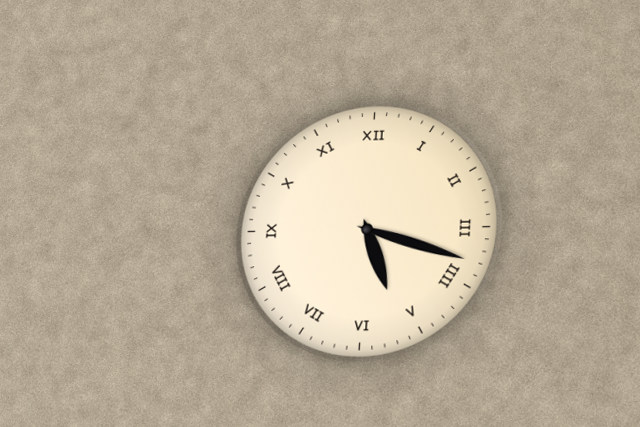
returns {"hour": 5, "minute": 18}
